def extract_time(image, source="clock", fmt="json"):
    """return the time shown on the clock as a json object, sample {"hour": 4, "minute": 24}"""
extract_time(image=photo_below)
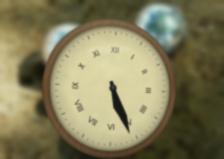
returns {"hour": 5, "minute": 26}
